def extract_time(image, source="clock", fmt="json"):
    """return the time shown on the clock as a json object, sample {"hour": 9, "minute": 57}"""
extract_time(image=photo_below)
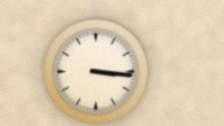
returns {"hour": 3, "minute": 16}
